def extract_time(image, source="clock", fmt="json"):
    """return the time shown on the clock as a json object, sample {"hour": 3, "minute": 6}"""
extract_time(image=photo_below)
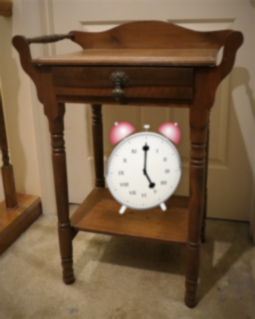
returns {"hour": 5, "minute": 0}
